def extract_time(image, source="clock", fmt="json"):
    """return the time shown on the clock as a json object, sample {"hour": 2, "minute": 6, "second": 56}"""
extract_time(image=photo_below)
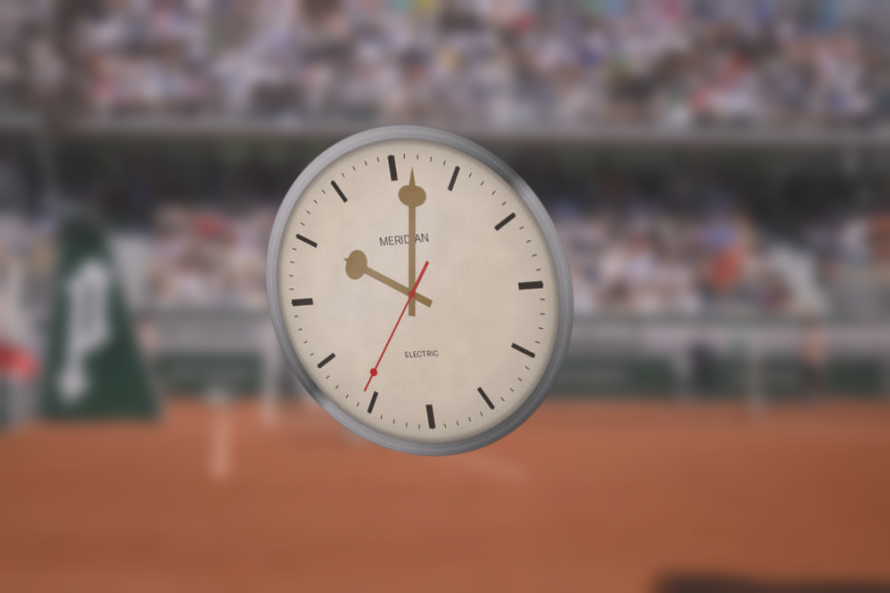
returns {"hour": 10, "minute": 1, "second": 36}
